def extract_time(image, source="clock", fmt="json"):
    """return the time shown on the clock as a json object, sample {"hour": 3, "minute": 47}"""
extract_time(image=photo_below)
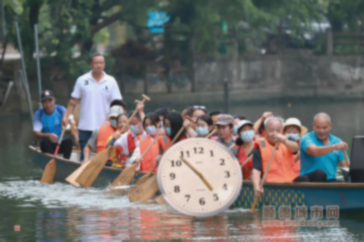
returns {"hour": 4, "minute": 53}
